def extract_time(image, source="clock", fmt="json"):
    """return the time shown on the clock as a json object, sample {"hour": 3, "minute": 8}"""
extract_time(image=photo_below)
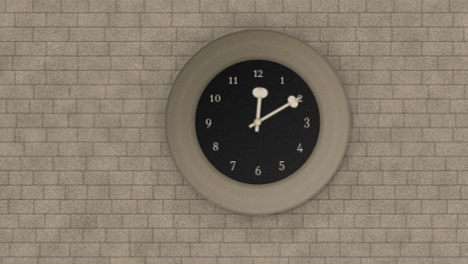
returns {"hour": 12, "minute": 10}
